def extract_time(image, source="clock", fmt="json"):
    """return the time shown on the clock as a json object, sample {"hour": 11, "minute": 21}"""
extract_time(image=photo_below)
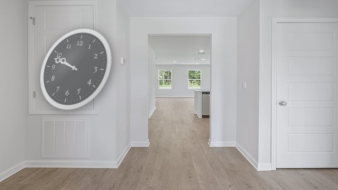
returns {"hour": 9, "minute": 48}
